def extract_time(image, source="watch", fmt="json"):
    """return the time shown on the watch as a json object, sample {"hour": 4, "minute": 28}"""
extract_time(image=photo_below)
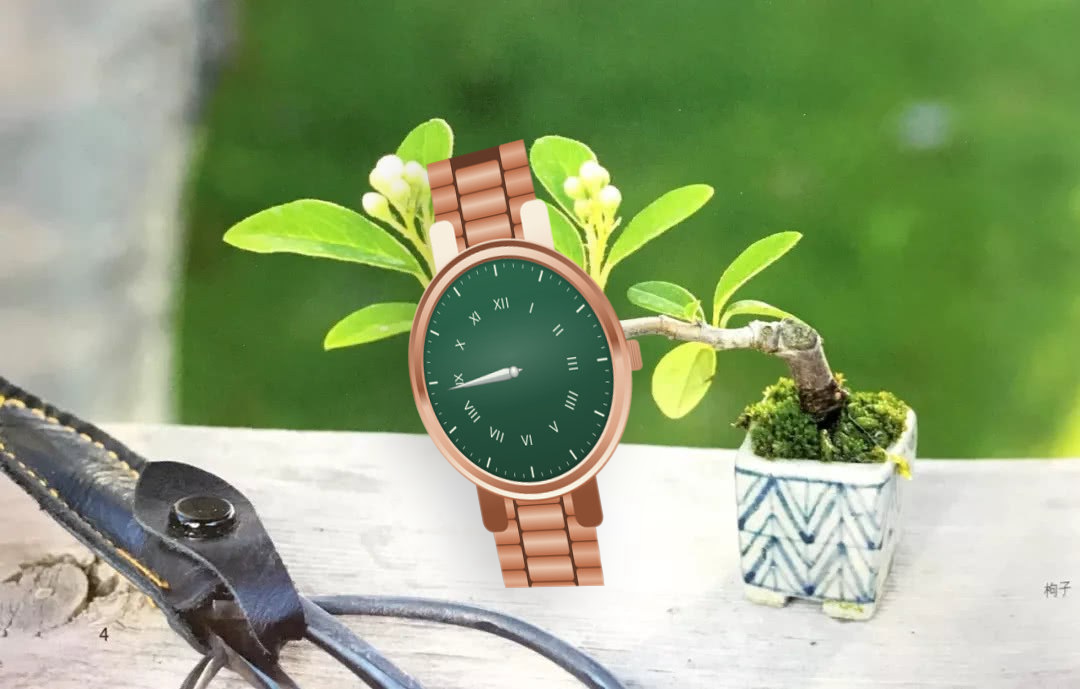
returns {"hour": 8, "minute": 44}
